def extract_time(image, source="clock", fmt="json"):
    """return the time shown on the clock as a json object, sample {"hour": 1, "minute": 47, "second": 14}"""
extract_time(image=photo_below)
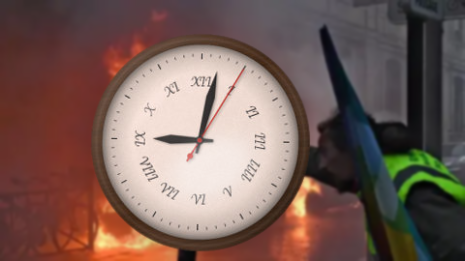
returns {"hour": 9, "minute": 2, "second": 5}
